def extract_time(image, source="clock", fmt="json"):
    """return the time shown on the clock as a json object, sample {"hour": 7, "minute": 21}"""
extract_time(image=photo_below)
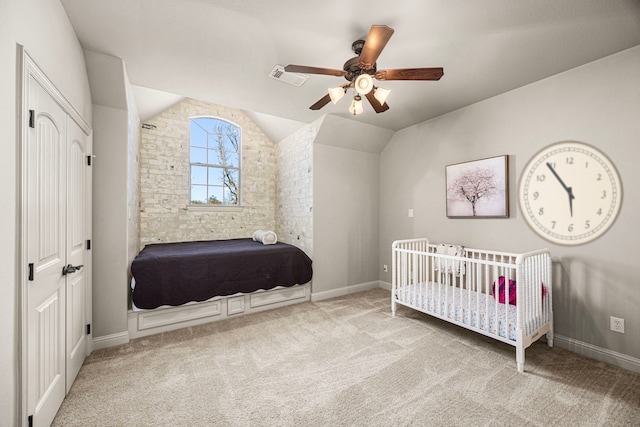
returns {"hour": 5, "minute": 54}
